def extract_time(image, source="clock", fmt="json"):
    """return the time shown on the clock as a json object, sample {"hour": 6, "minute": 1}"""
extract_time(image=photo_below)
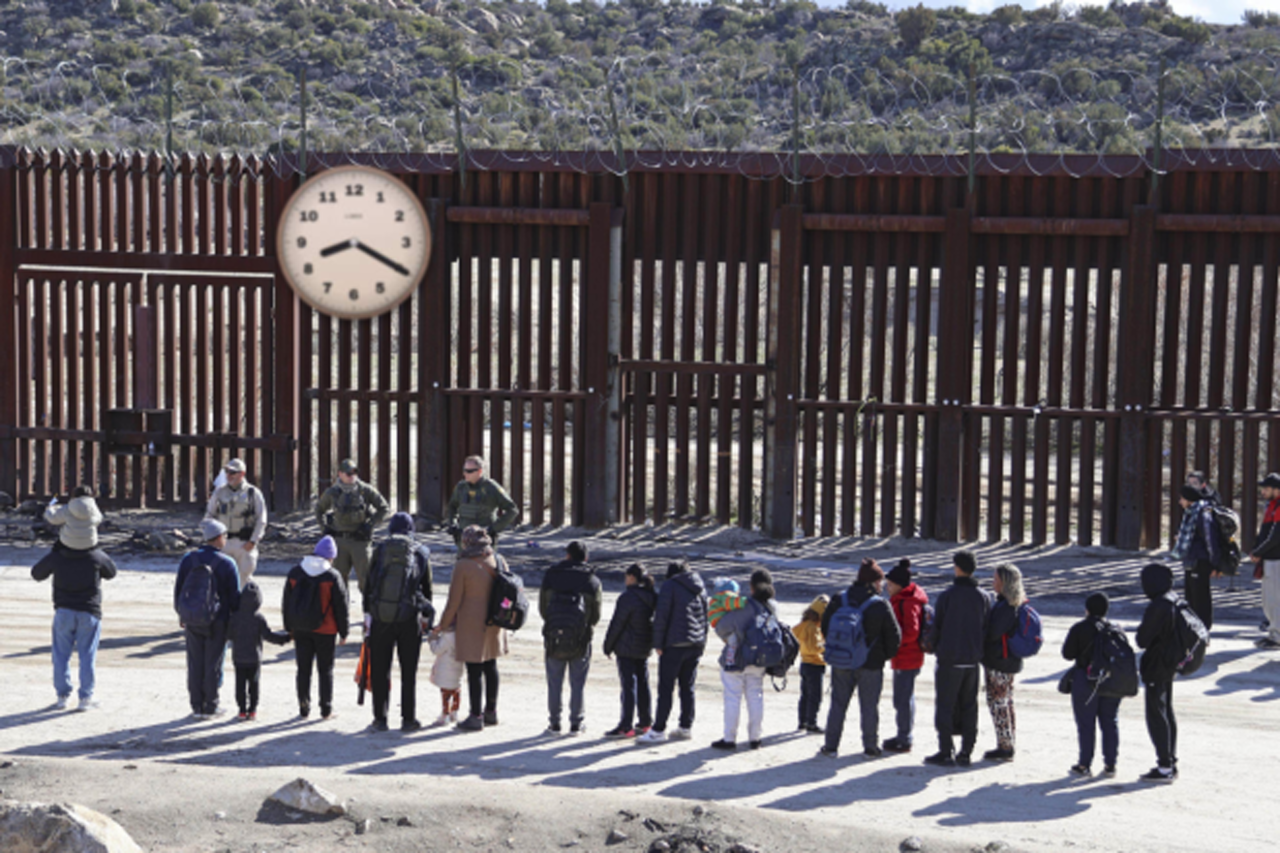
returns {"hour": 8, "minute": 20}
